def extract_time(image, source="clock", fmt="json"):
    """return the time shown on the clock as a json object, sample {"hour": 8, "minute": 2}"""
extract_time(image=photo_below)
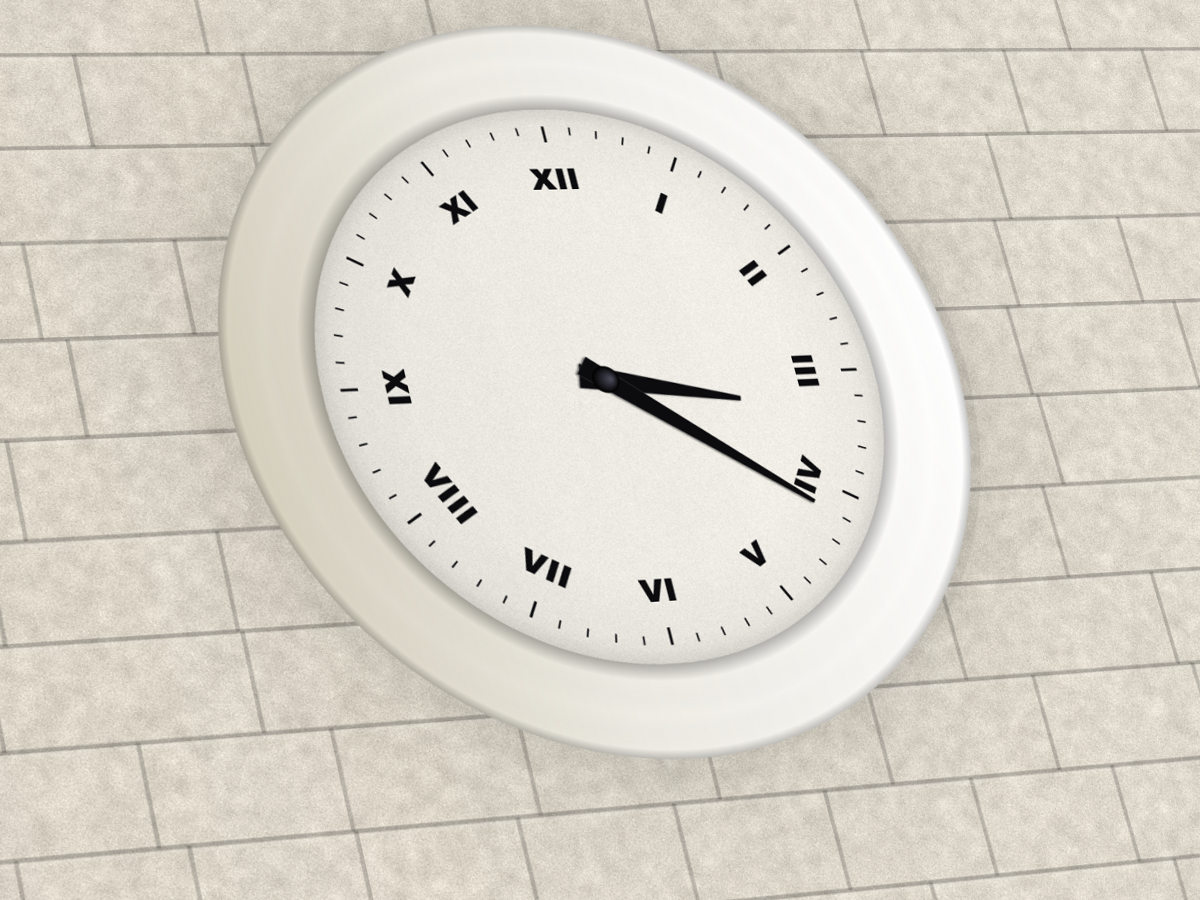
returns {"hour": 3, "minute": 21}
